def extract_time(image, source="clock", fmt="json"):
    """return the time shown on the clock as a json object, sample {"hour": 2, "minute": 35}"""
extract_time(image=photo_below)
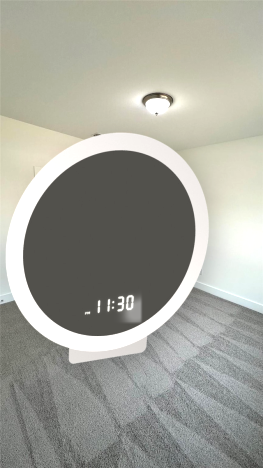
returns {"hour": 11, "minute": 30}
